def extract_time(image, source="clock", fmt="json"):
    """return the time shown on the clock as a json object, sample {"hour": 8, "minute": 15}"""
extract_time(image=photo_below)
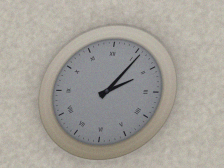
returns {"hour": 2, "minute": 6}
